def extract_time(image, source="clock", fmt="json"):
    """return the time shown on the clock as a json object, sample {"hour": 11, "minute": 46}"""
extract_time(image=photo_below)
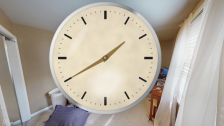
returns {"hour": 1, "minute": 40}
